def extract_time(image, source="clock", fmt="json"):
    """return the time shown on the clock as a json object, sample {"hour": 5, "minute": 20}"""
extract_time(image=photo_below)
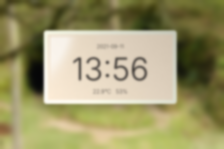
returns {"hour": 13, "minute": 56}
